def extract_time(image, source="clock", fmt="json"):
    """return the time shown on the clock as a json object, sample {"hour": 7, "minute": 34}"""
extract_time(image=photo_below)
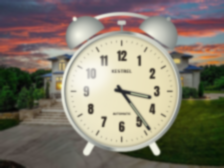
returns {"hour": 3, "minute": 24}
